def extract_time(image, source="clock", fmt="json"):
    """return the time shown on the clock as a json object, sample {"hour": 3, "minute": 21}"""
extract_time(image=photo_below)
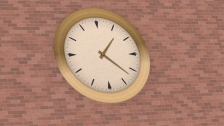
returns {"hour": 1, "minute": 22}
